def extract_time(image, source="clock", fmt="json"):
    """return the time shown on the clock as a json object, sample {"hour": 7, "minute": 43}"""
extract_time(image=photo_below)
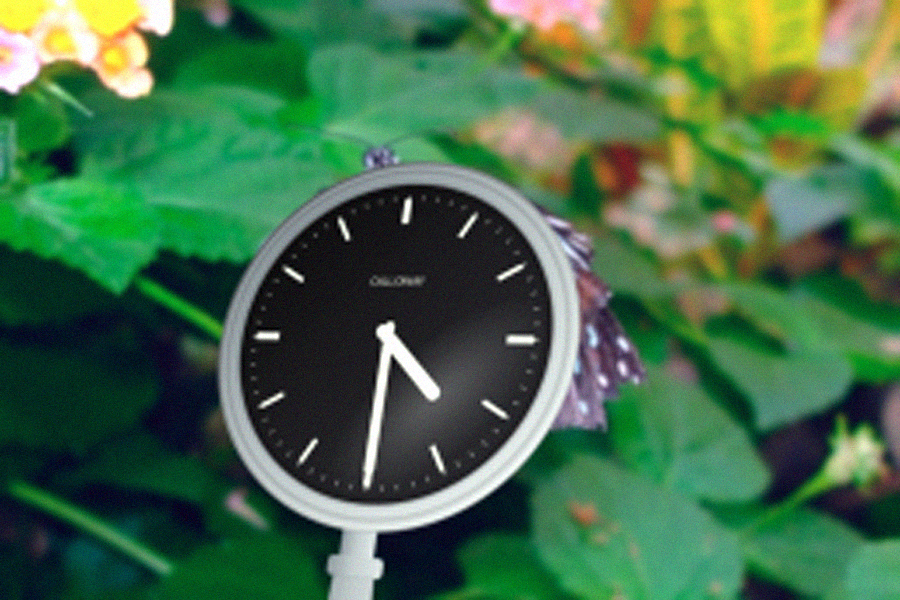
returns {"hour": 4, "minute": 30}
